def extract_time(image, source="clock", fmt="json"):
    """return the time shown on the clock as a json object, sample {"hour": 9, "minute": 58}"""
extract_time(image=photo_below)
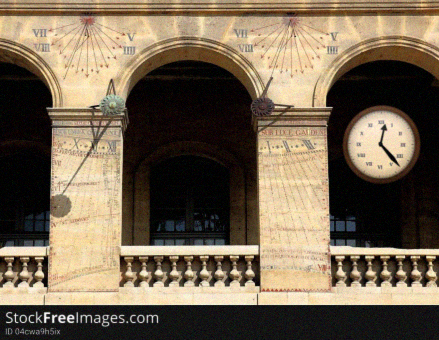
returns {"hour": 12, "minute": 23}
